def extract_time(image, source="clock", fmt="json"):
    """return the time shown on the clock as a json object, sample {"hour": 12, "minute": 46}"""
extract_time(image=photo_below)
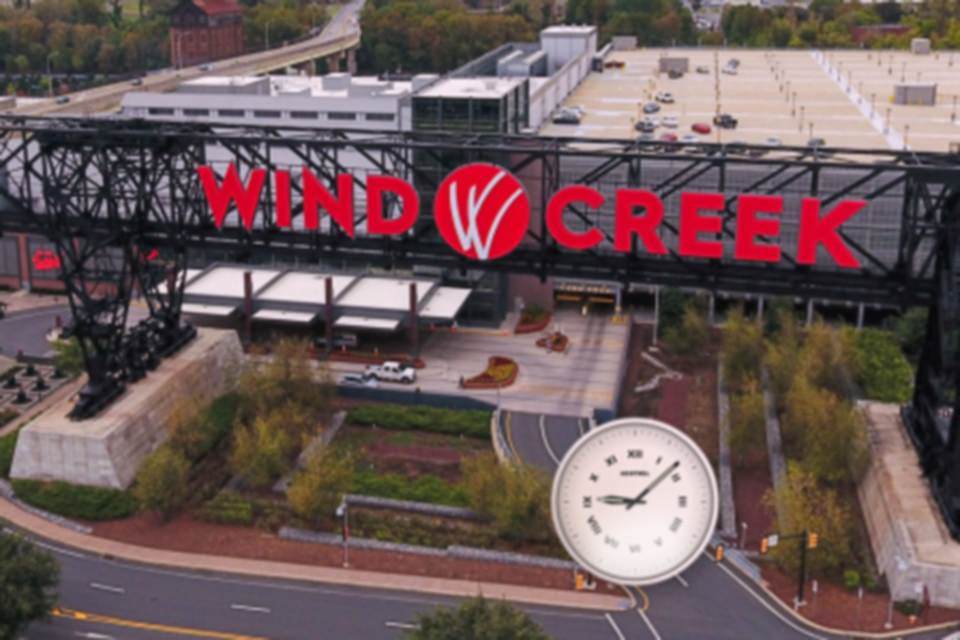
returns {"hour": 9, "minute": 8}
